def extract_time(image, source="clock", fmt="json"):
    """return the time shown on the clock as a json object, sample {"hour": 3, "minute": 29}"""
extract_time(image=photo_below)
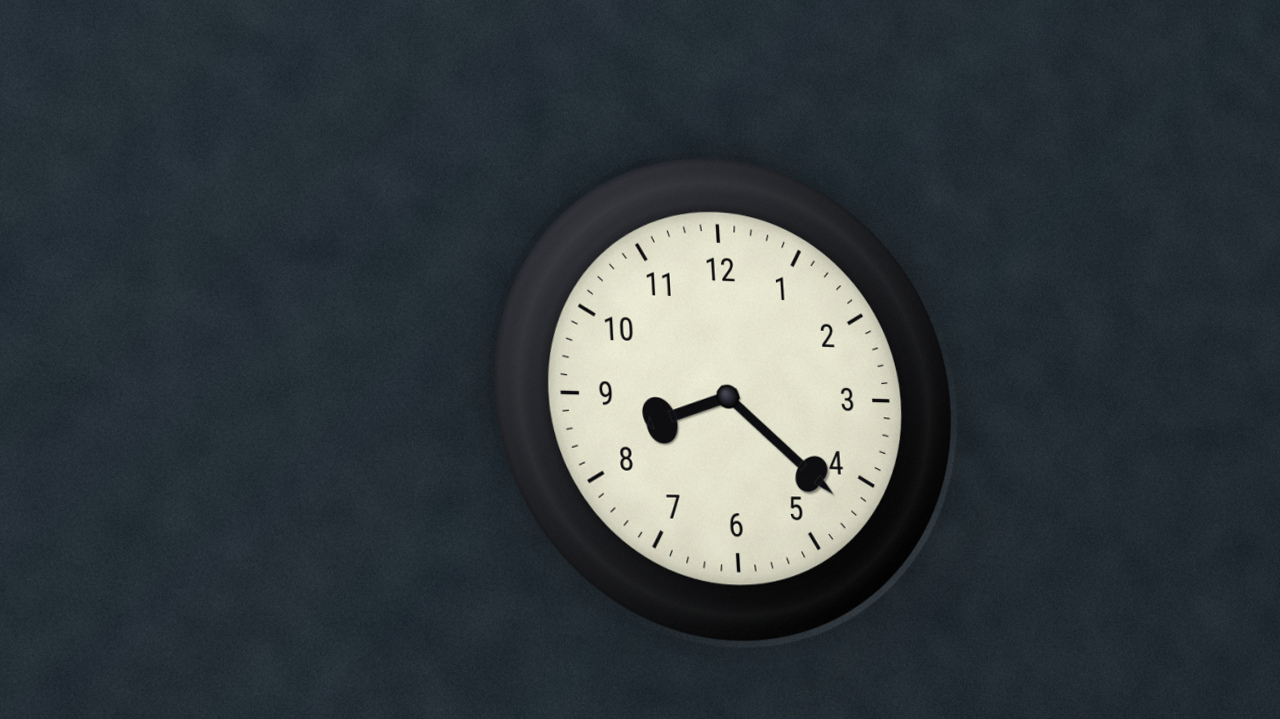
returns {"hour": 8, "minute": 22}
